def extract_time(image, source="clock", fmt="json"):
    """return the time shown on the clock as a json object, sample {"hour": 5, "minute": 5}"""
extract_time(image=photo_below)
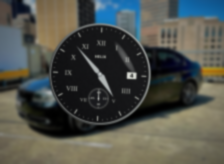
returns {"hour": 4, "minute": 53}
